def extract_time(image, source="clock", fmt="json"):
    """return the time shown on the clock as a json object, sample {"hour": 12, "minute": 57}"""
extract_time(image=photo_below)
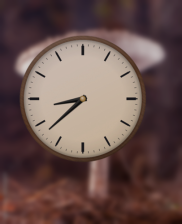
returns {"hour": 8, "minute": 38}
